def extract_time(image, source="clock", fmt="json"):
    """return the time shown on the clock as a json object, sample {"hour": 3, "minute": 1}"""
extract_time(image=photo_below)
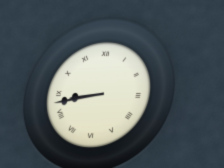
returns {"hour": 8, "minute": 43}
